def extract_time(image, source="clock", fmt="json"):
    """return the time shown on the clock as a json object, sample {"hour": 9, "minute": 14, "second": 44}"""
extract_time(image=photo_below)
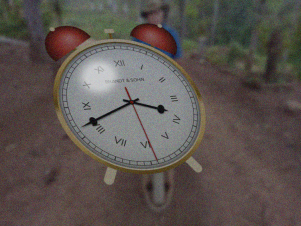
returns {"hour": 3, "minute": 41, "second": 29}
